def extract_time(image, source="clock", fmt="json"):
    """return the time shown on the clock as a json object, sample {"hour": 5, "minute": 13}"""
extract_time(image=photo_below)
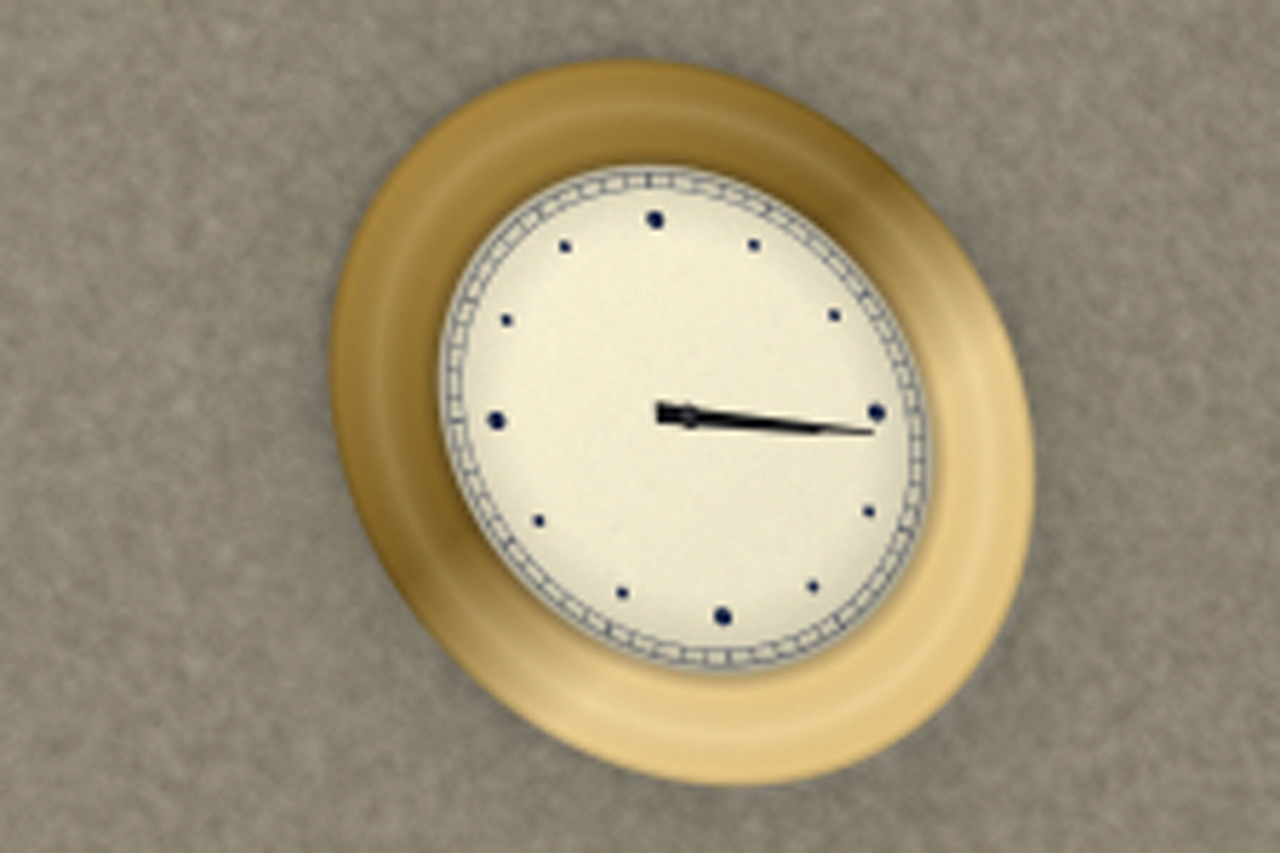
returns {"hour": 3, "minute": 16}
